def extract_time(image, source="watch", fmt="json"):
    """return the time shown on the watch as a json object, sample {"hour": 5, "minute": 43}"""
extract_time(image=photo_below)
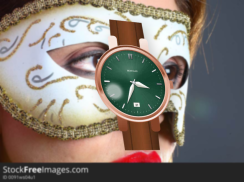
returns {"hour": 3, "minute": 34}
